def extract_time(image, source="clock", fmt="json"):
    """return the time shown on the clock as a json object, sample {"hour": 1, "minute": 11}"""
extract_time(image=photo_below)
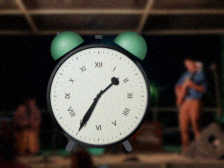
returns {"hour": 1, "minute": 35}
